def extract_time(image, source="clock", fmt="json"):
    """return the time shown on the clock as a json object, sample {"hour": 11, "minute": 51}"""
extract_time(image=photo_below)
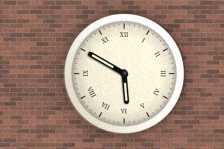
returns {"hour": 5, "minute": 50}
